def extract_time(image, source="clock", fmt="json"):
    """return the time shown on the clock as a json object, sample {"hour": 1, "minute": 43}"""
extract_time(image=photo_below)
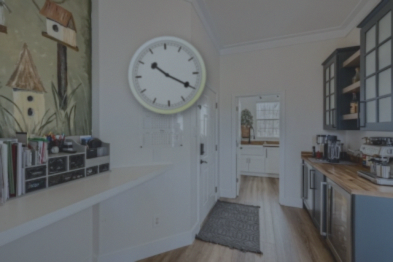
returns {"hour": 10, "minute": 20}
